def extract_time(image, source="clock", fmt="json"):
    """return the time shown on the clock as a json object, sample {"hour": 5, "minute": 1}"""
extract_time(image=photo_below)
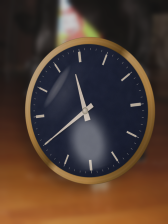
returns {"hour": 11, "minute": 40}
